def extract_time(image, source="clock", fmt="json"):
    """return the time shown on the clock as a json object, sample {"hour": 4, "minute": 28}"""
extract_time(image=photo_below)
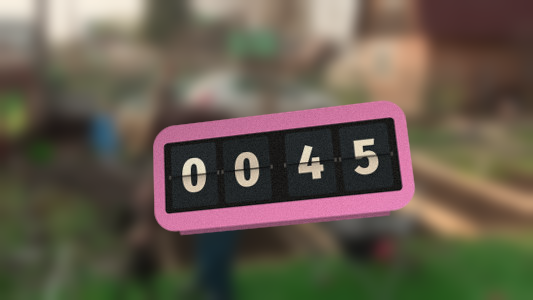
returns {"hour": 0, "minute": 45}
